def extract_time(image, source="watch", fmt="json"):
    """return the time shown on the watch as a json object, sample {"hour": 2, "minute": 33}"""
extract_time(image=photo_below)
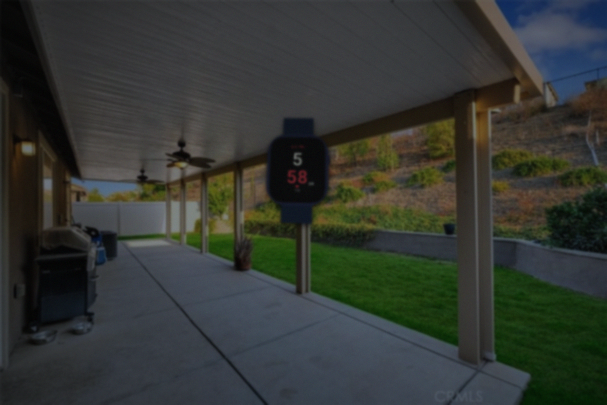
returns {"hour": 5, "minute": 58}
